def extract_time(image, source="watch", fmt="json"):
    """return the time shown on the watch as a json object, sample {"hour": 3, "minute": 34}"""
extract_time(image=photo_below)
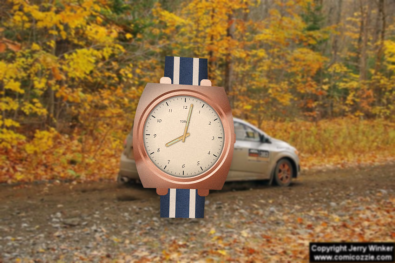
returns {"hour": 8, "minute": 2}
